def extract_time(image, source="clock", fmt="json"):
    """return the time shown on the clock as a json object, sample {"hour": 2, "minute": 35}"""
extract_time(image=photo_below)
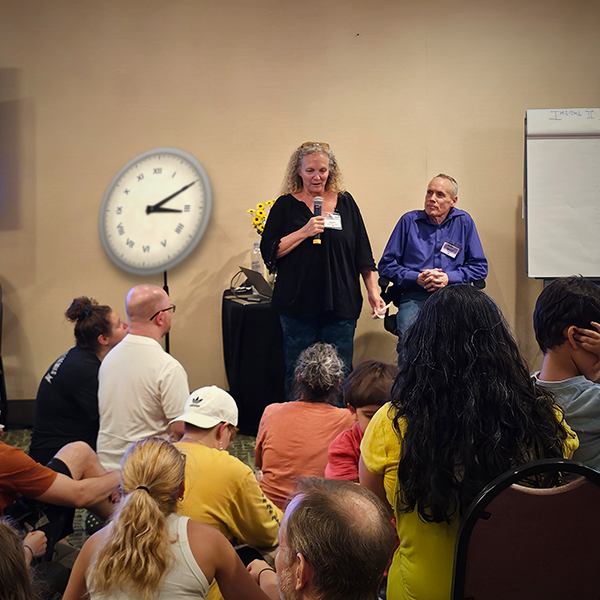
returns {"hour": 3, "minute": 10}
